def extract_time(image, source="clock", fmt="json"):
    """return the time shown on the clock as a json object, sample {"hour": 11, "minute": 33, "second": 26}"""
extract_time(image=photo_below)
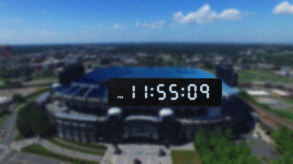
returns {"hour": 11, "minute": 55, "second": 9}
